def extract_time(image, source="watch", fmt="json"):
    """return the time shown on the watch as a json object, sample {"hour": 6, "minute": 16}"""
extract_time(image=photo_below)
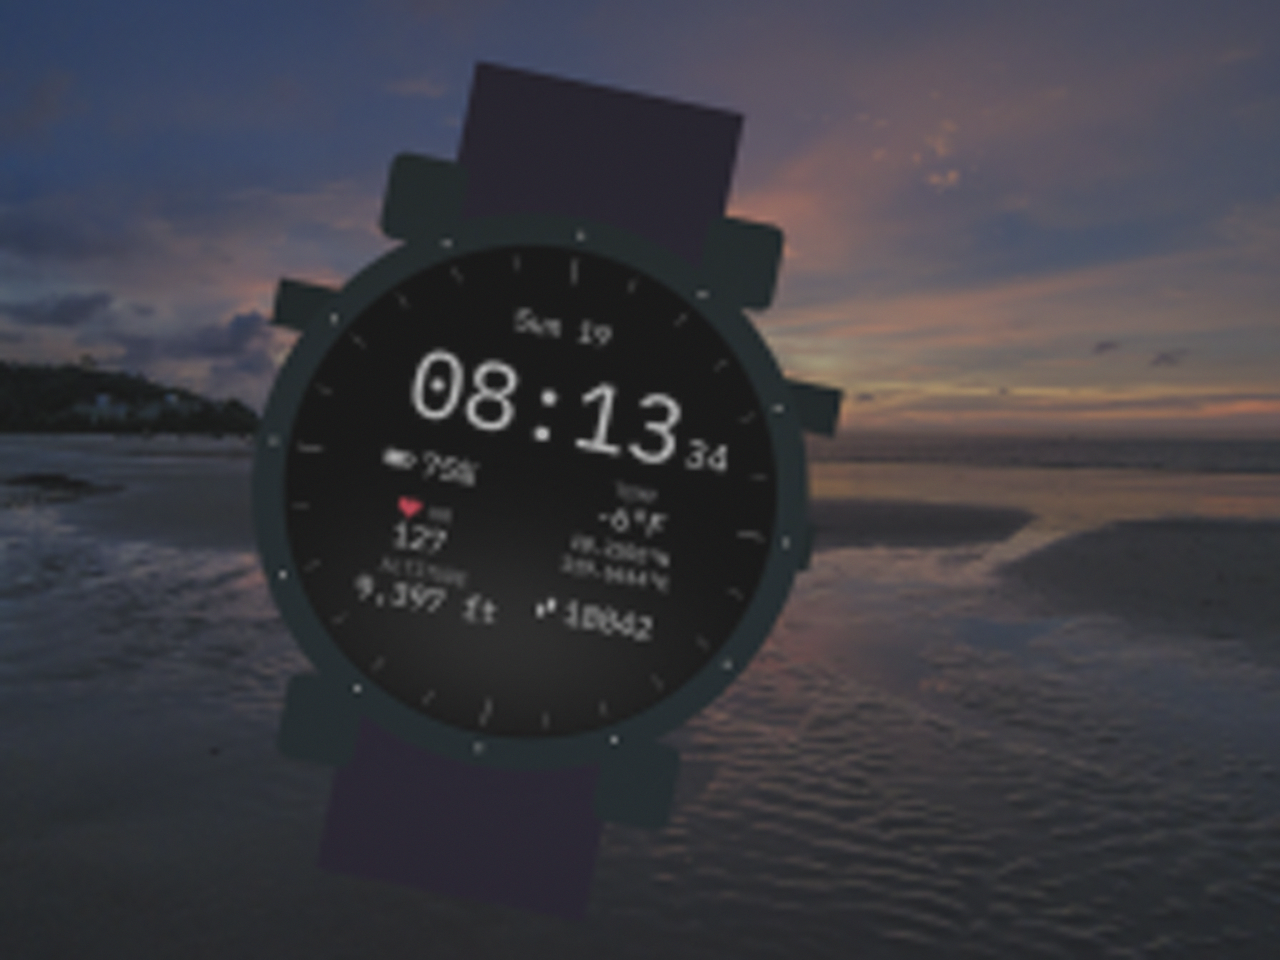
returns {"hour": 8, "minute": 13}
